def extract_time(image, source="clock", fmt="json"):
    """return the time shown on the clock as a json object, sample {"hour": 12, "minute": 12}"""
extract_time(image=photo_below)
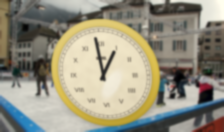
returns {"hour": 12, "minute": 59}
